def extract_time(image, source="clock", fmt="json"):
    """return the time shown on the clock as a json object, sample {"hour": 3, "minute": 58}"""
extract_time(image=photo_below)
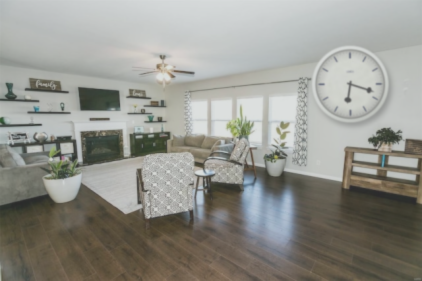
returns {"hour": 6, "minute": 18}
